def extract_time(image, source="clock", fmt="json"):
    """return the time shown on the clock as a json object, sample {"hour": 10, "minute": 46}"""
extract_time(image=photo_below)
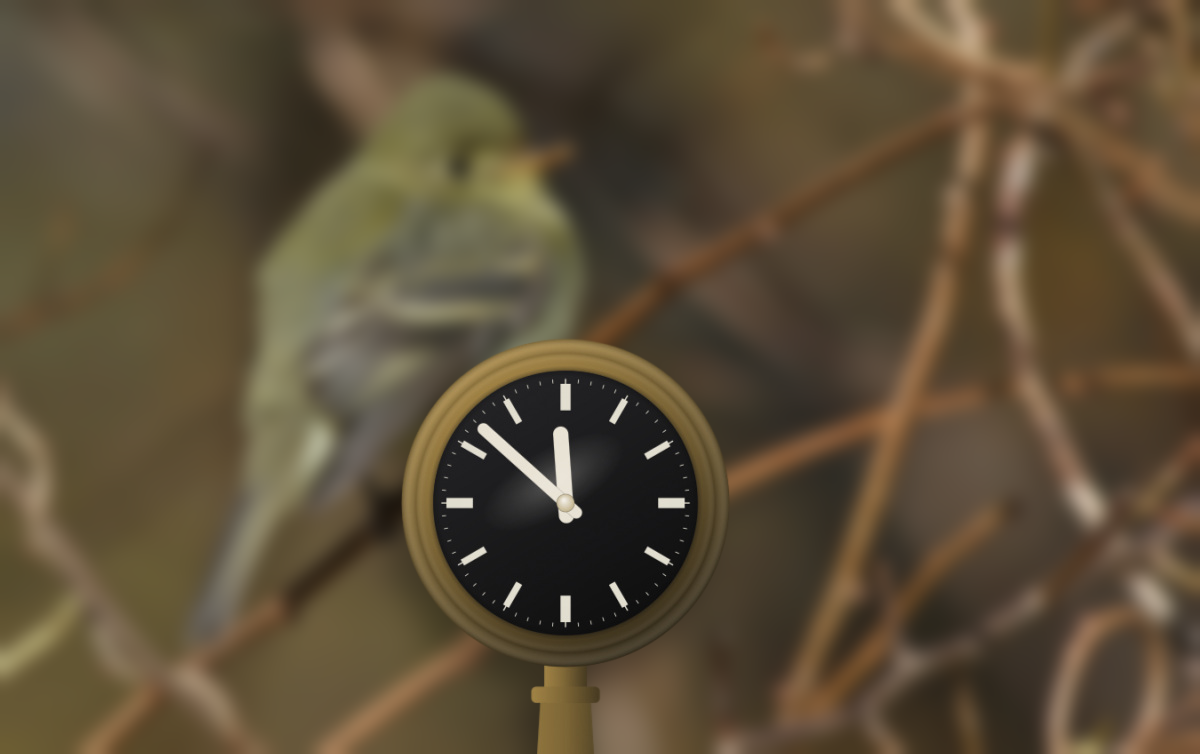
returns {"hour": 11, "minute": 52}
